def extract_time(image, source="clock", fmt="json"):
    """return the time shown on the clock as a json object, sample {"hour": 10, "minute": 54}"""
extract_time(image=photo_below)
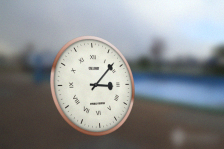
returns {"hour": 3, "minute": 8}
